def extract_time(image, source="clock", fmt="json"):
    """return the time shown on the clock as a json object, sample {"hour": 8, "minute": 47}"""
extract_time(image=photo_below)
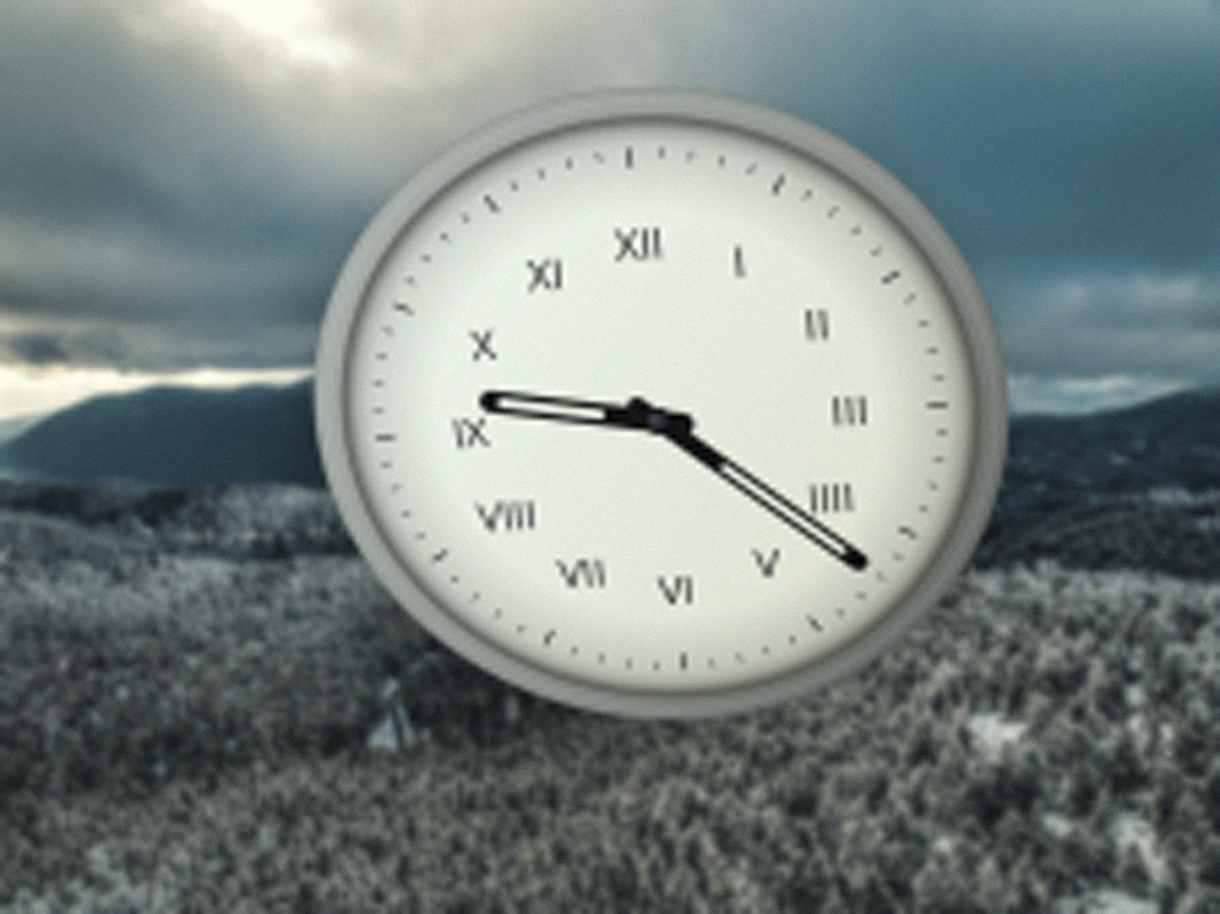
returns {"hour": 9, "minute": 22}
